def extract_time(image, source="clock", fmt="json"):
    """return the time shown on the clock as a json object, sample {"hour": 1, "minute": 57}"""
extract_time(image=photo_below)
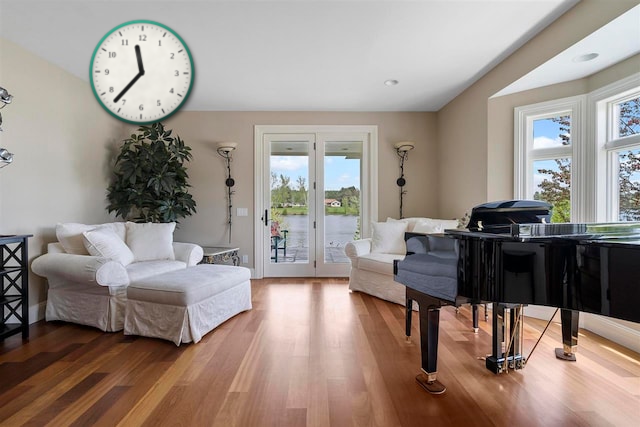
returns {"hour": 11, "minute": 37}
